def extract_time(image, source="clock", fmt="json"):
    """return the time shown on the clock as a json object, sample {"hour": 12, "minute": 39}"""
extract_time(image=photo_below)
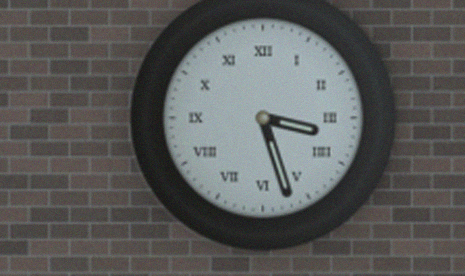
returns {"hour": 3, "minute": 27}
